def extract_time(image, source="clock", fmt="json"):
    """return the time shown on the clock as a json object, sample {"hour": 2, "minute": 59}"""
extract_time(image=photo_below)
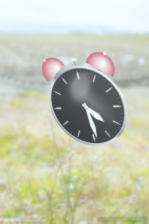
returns {"hour": 4, "minute": 29}
